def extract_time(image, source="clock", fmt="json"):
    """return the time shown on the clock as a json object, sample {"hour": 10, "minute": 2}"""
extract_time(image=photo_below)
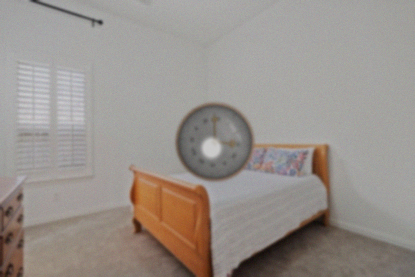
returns {"hour": 2, "minute": 59}
